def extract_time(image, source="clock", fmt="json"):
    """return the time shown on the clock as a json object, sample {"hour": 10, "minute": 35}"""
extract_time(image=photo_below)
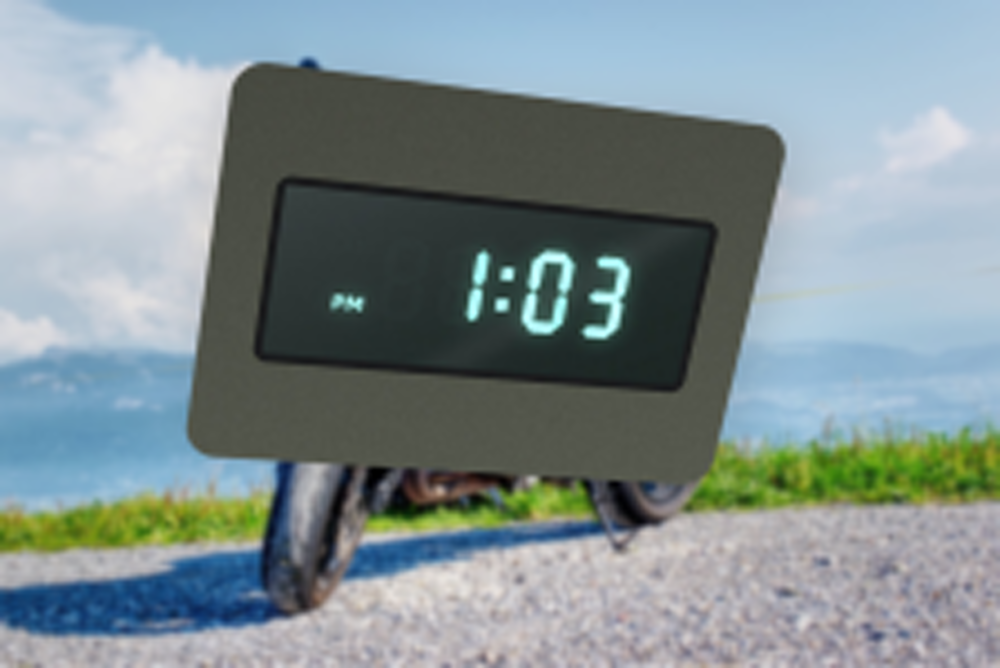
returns {"hour": 1, "minute": 3}
